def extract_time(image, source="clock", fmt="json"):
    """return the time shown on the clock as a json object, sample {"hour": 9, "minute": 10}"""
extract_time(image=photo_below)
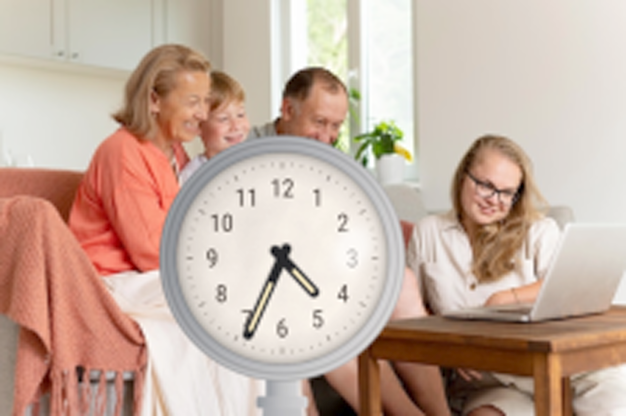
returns {"hour": 4, "minute": 34}
